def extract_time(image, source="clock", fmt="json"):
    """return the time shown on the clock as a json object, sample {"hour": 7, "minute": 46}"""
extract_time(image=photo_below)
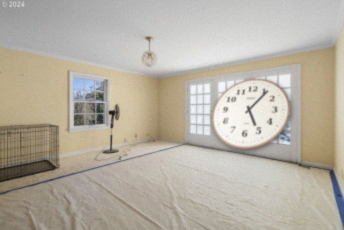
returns {"hour": 5, "minute": 6}
